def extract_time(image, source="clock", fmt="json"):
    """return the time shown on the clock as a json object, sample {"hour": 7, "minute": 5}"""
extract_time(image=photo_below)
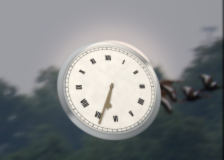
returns {"hour": 6, "minute": 34}
